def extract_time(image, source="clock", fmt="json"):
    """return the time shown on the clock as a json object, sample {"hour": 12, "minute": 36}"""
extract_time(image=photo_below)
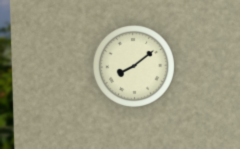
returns {"hour": 8, "minute": 9}
